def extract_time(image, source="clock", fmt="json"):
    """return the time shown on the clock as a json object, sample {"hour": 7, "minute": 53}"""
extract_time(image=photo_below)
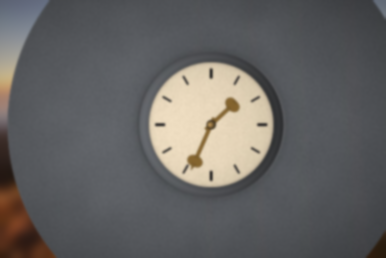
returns {"hour": 1, "minute": 34}
